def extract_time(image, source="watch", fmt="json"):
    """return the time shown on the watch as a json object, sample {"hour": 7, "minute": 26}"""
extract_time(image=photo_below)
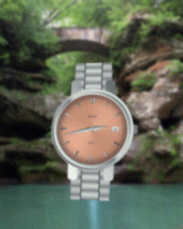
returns {"hour": 2, "minute": 43}
